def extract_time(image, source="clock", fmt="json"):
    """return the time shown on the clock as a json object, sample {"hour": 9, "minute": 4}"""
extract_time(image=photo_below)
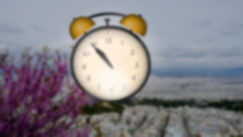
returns {"hour": 10, "minute": 54}
